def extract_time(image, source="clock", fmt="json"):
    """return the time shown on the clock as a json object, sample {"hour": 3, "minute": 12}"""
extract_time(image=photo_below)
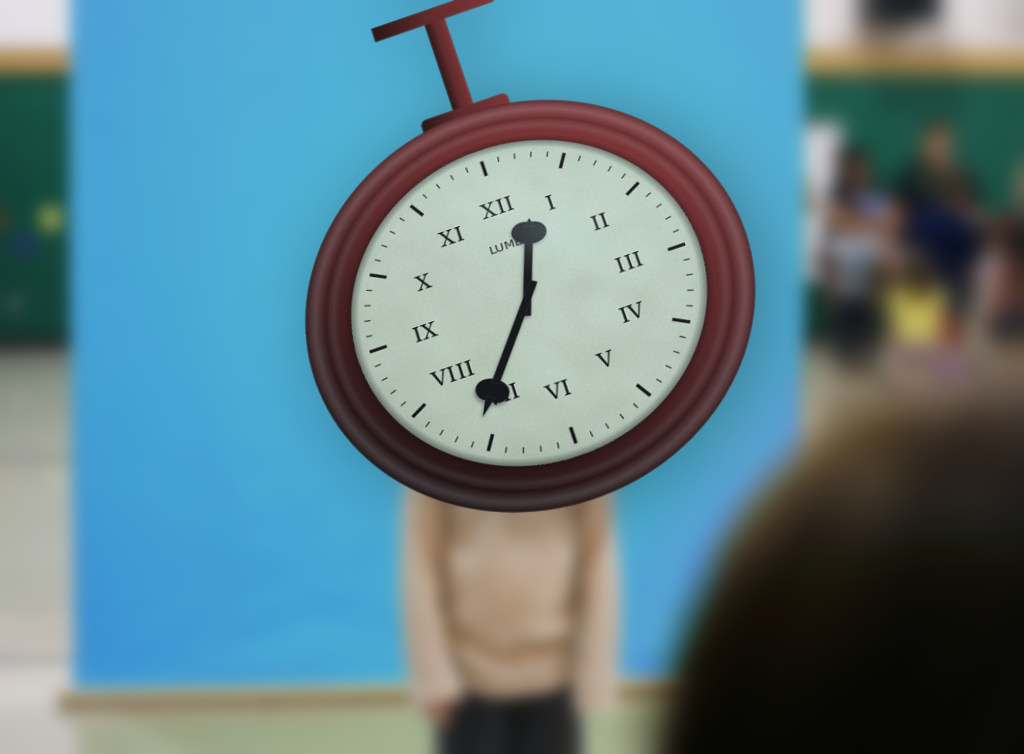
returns {"hour": 12, "minute": 36}
